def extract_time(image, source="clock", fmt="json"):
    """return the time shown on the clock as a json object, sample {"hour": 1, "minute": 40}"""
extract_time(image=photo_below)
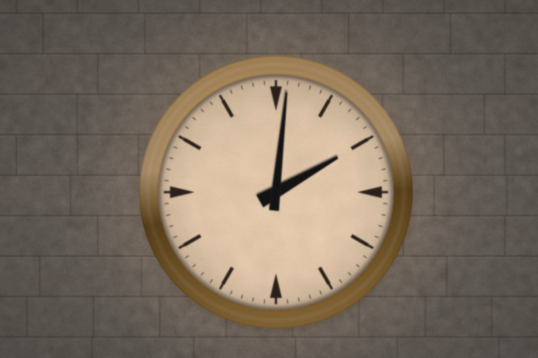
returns {"hour": 2, "minute": 1}
